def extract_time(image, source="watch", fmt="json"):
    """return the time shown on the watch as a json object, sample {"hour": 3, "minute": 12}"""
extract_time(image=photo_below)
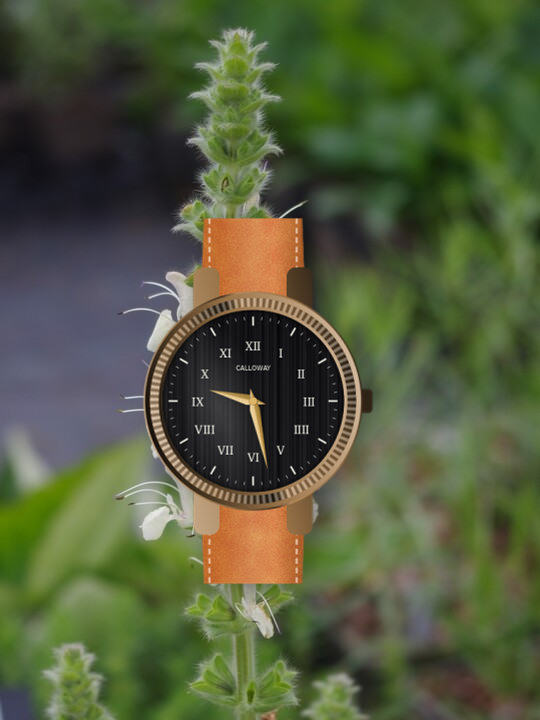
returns {"hour": 9, "minute": 28}
